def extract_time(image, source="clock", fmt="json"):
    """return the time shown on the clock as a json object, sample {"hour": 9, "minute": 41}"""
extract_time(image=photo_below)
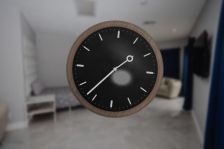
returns {"hour": 1, "minute": 37}
